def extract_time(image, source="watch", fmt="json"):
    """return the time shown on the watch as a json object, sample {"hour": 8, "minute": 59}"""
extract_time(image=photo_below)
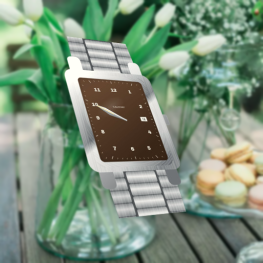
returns {"hour": 9, "minute": 50}
